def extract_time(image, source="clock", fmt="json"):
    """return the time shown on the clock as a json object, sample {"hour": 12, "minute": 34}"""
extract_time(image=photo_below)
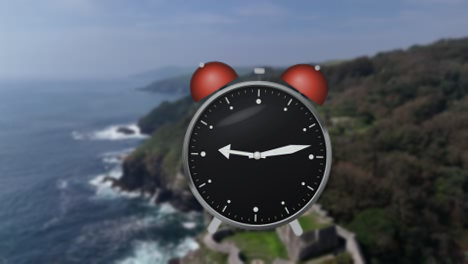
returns {"hour": 9, "minute": 13}
